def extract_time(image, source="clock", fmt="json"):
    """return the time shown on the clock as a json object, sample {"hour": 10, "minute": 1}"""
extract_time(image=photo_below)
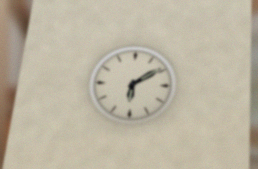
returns {"hour": 6, "minute": 9}
